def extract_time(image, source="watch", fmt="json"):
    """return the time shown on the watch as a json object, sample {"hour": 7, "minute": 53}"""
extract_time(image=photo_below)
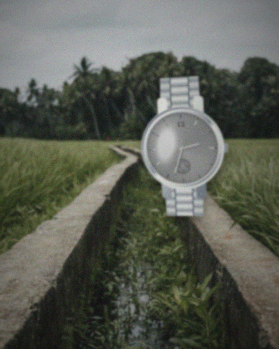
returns {"hour": 2, "minute": 33}
